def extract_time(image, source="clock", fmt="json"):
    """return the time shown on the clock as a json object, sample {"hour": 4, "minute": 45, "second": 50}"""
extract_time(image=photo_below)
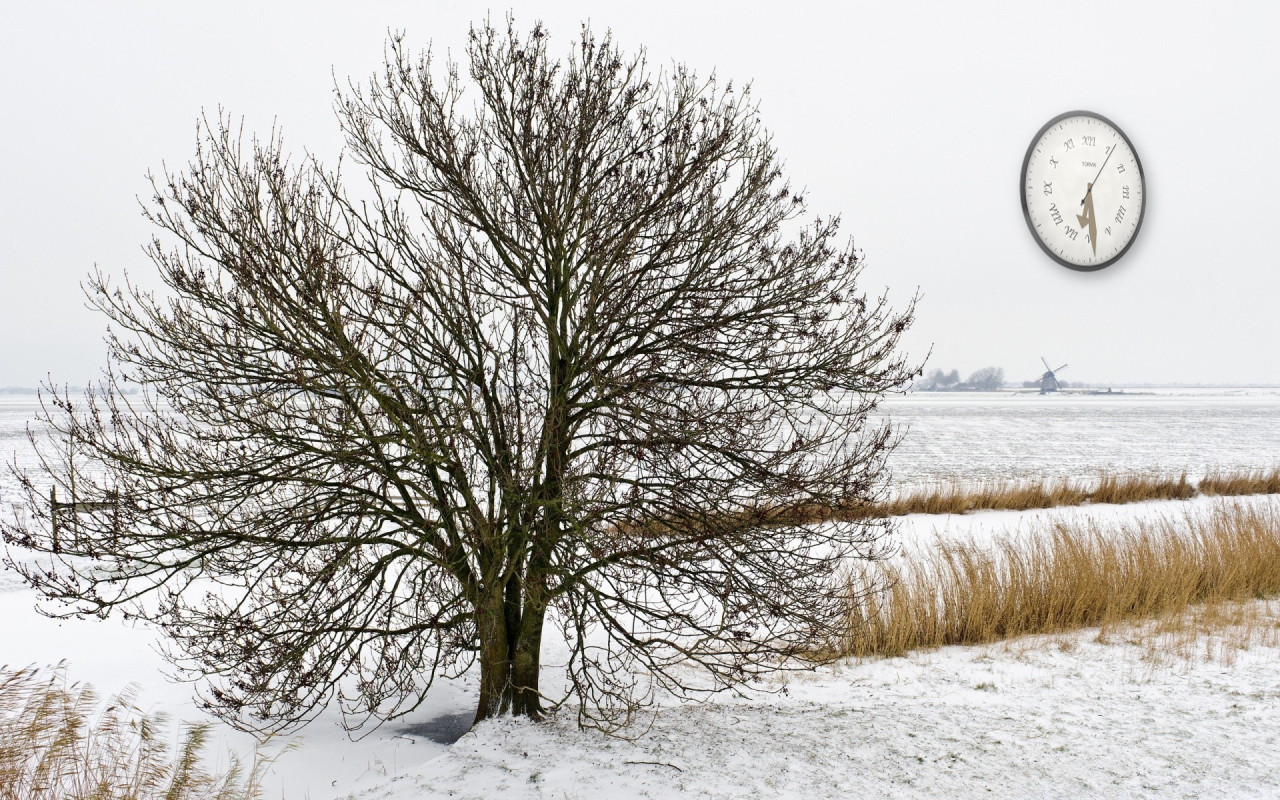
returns {"hour": 6, "minute": 29, "second": 6}
